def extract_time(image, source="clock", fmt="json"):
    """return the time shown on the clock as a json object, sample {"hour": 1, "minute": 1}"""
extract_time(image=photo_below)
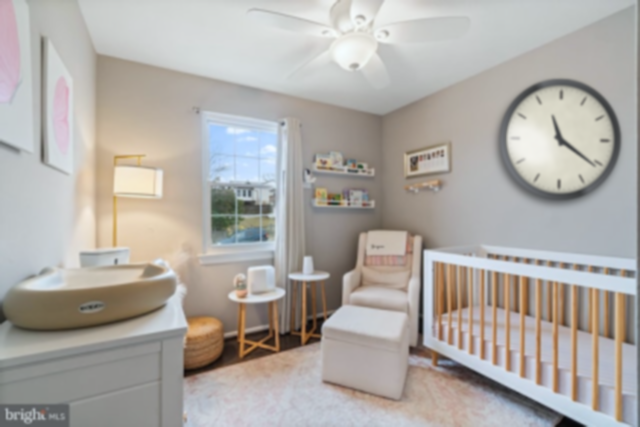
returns {"hour": 11, "minute": 21}
